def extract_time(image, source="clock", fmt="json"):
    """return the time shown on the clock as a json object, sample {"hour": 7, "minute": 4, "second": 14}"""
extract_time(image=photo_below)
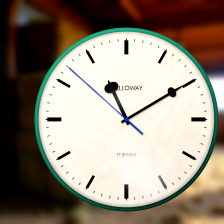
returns {"hour": 11, "minute": 9, "second": 52}
